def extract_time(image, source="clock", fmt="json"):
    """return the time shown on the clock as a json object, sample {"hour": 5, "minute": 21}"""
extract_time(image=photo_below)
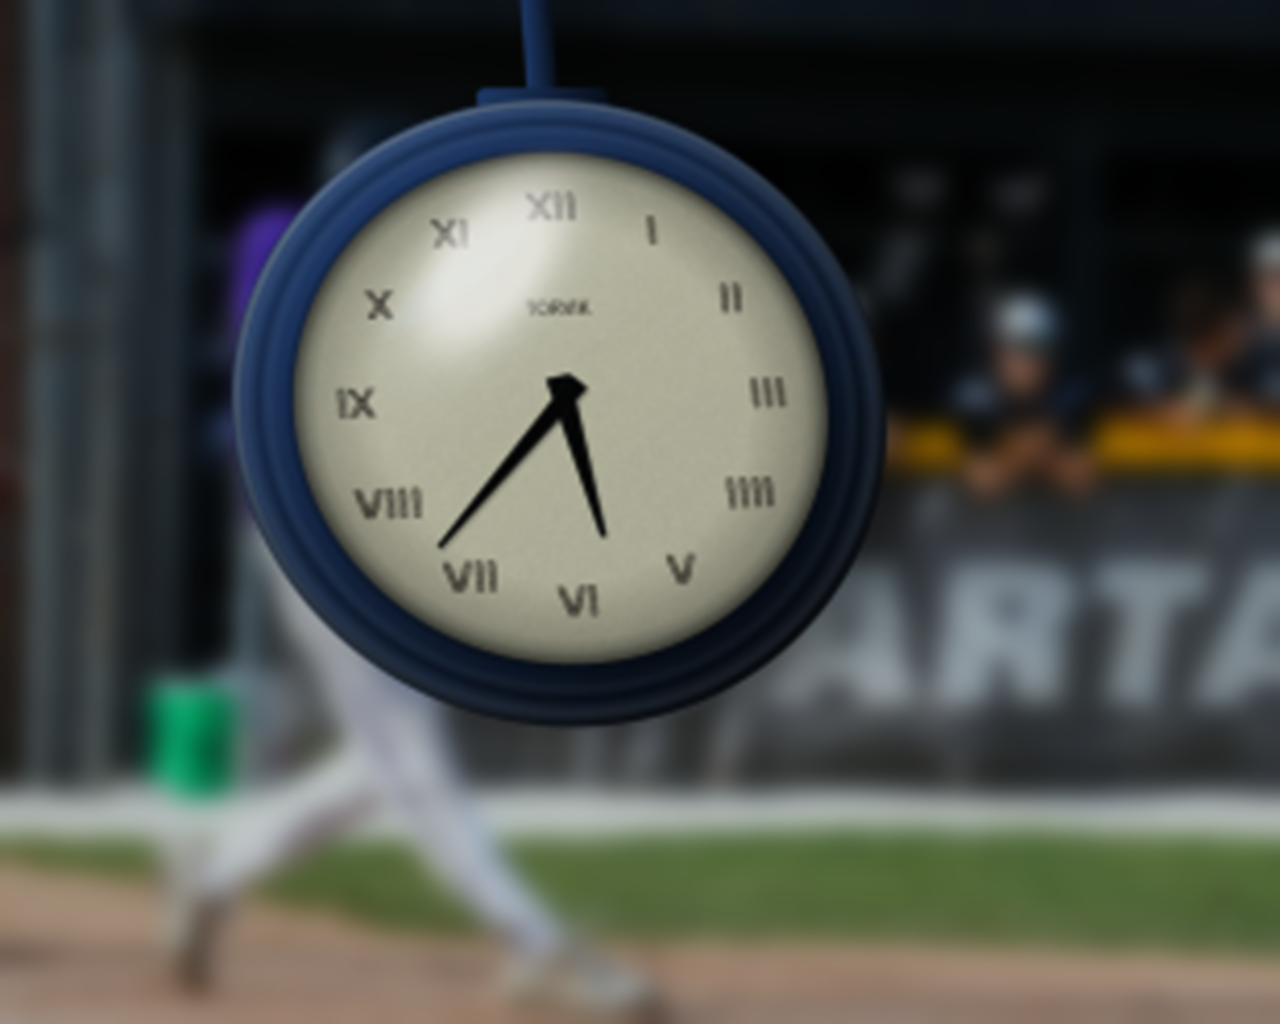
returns {"hour": 5, "minute": 37}
